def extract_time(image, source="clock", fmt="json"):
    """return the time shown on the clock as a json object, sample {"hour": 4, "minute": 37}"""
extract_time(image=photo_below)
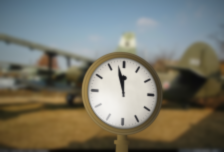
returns {"hour": 11, "minute": 58}
